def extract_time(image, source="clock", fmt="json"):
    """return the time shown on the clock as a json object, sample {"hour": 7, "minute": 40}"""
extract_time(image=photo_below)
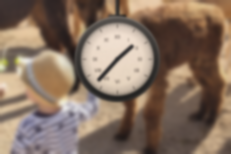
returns {"hour": 1, "minute": 37}
